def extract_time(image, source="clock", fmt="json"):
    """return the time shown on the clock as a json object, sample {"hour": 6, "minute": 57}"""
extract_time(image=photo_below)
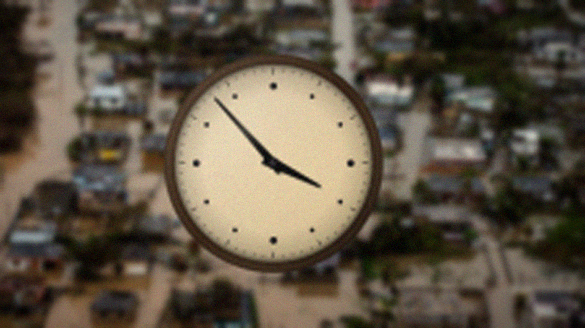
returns {"hour": 3, "minute": 53}
